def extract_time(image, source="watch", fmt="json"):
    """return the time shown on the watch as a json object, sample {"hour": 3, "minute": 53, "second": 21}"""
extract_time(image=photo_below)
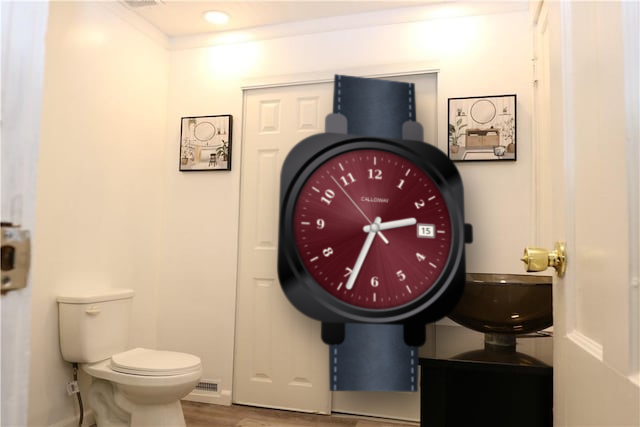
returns {"hour": 2, "minute": 33, "second": 53}
